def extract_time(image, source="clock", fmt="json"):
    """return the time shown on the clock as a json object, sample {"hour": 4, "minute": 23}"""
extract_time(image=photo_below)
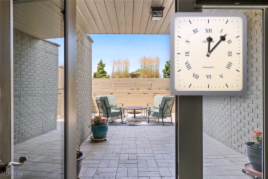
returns {"hour": 12, "minute": 7}
